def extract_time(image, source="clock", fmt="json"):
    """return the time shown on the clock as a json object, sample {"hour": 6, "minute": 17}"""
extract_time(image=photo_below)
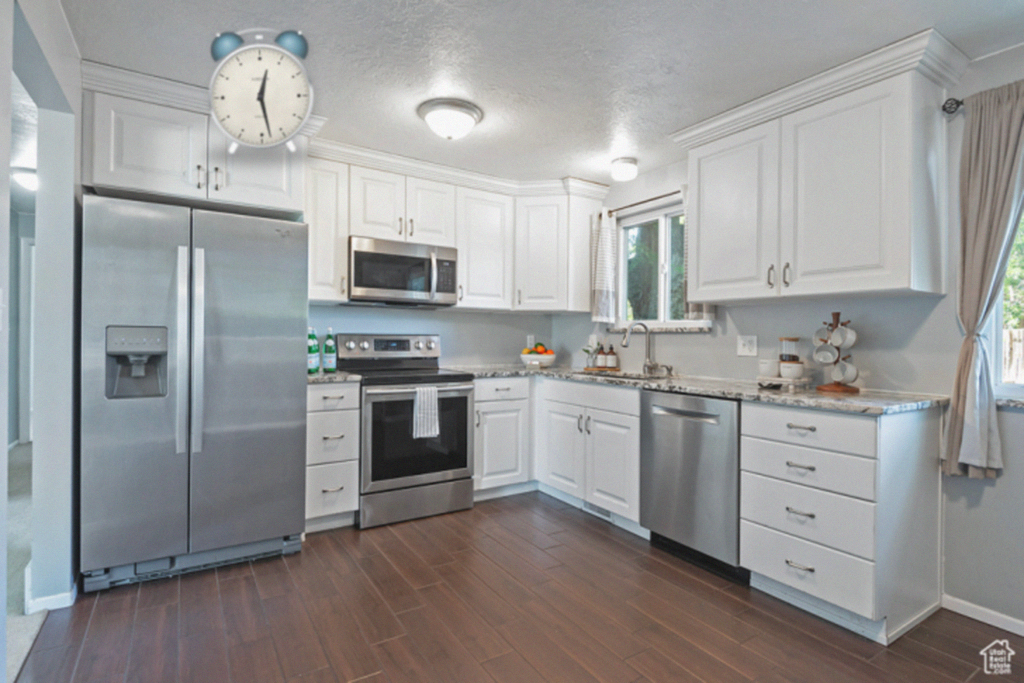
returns {"hour": 12, "minute": 28}
